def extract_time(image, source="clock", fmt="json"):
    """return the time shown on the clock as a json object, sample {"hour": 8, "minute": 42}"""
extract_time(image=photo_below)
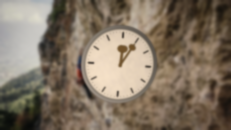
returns {"hour": 12, "minute": 5}
